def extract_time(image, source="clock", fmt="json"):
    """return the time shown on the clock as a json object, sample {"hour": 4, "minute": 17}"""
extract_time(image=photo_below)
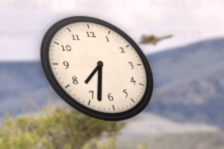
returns {"hour": 7, "minute": 33}
